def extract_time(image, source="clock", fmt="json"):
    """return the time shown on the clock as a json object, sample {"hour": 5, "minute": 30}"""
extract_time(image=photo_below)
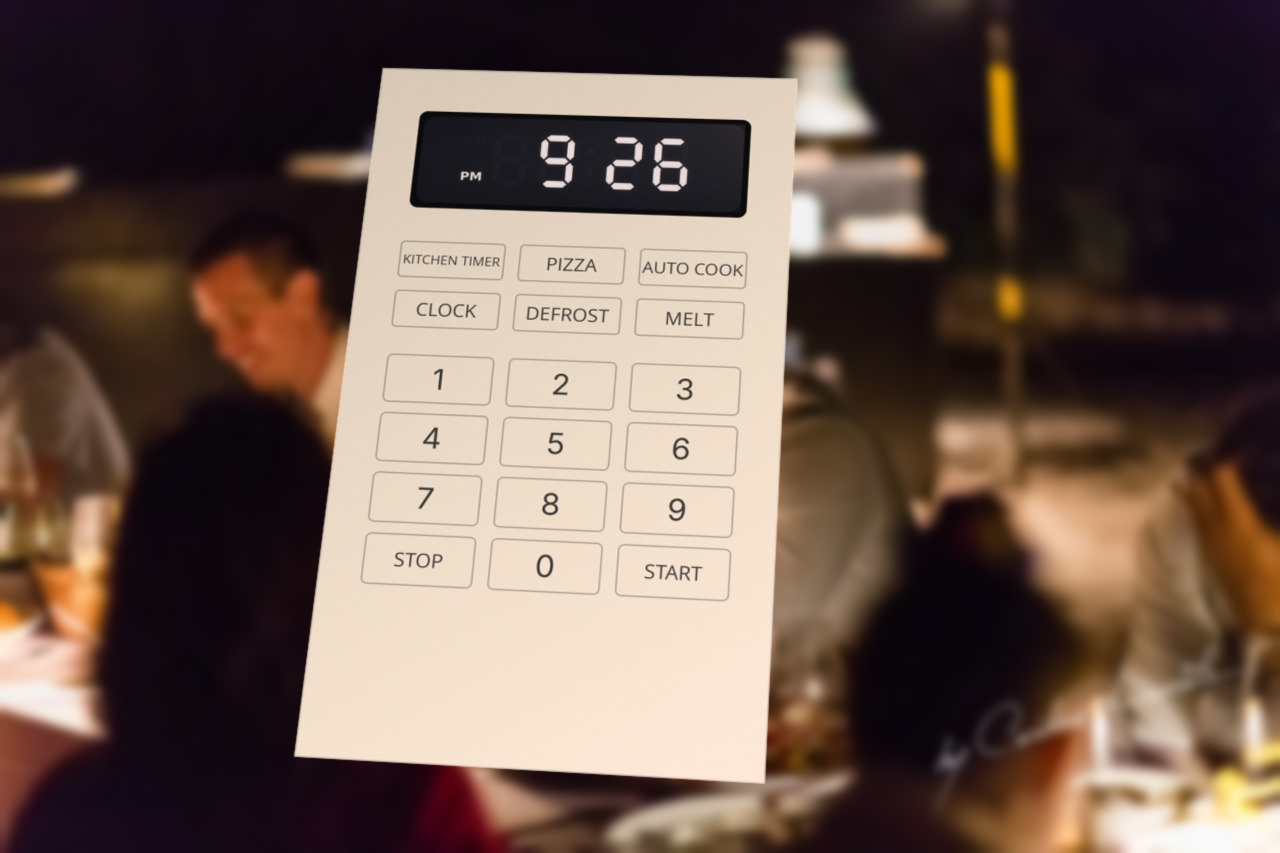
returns {"hour": 9, "minute": 26}
